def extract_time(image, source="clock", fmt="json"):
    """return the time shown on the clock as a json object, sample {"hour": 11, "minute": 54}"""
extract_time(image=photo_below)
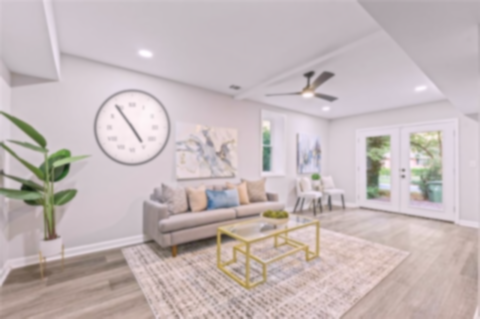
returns {"hour": 4, "minute": 54}
